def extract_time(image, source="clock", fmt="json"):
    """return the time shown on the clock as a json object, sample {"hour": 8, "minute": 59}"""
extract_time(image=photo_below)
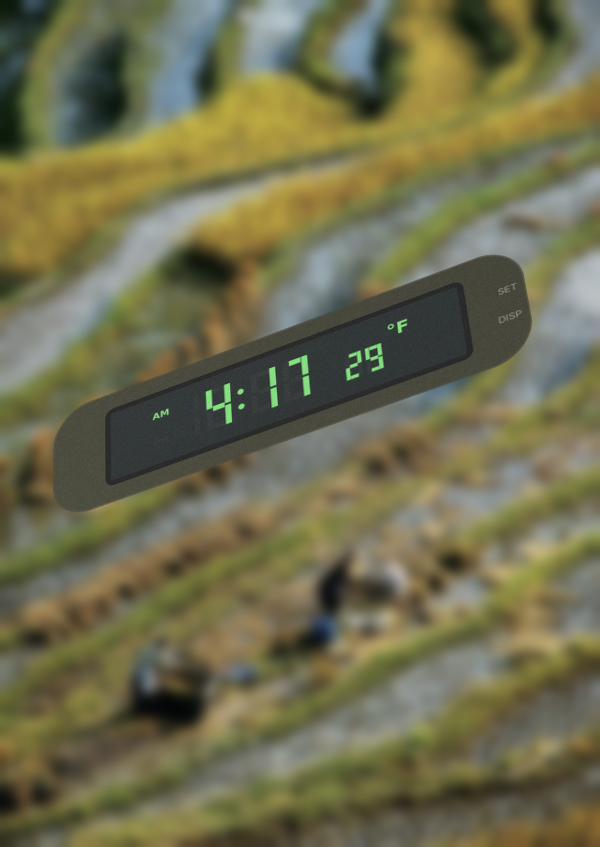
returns {"hour": 4, "minute": 17}
